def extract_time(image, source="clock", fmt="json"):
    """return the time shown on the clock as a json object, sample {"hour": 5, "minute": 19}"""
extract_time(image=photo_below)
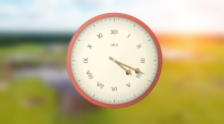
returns {"hour": 4, "minute": 19}
